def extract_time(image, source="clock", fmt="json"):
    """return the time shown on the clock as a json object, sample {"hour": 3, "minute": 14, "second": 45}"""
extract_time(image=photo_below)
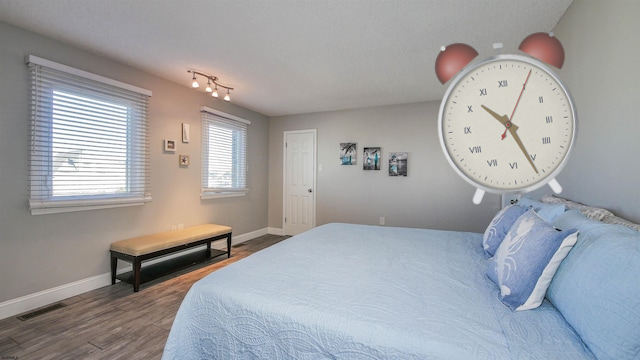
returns {"hour": 10, "minute": 26, "second": 5}
